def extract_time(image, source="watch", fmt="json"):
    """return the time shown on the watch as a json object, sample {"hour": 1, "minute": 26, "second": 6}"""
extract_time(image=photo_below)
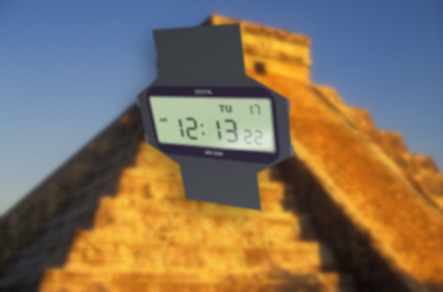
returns {"hour": 12, "minute": 13, "second": 22}
